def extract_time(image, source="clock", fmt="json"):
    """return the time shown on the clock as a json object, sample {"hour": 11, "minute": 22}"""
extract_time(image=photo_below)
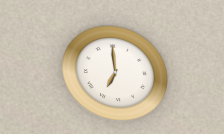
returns {"hour": 7, "minute": 0}
